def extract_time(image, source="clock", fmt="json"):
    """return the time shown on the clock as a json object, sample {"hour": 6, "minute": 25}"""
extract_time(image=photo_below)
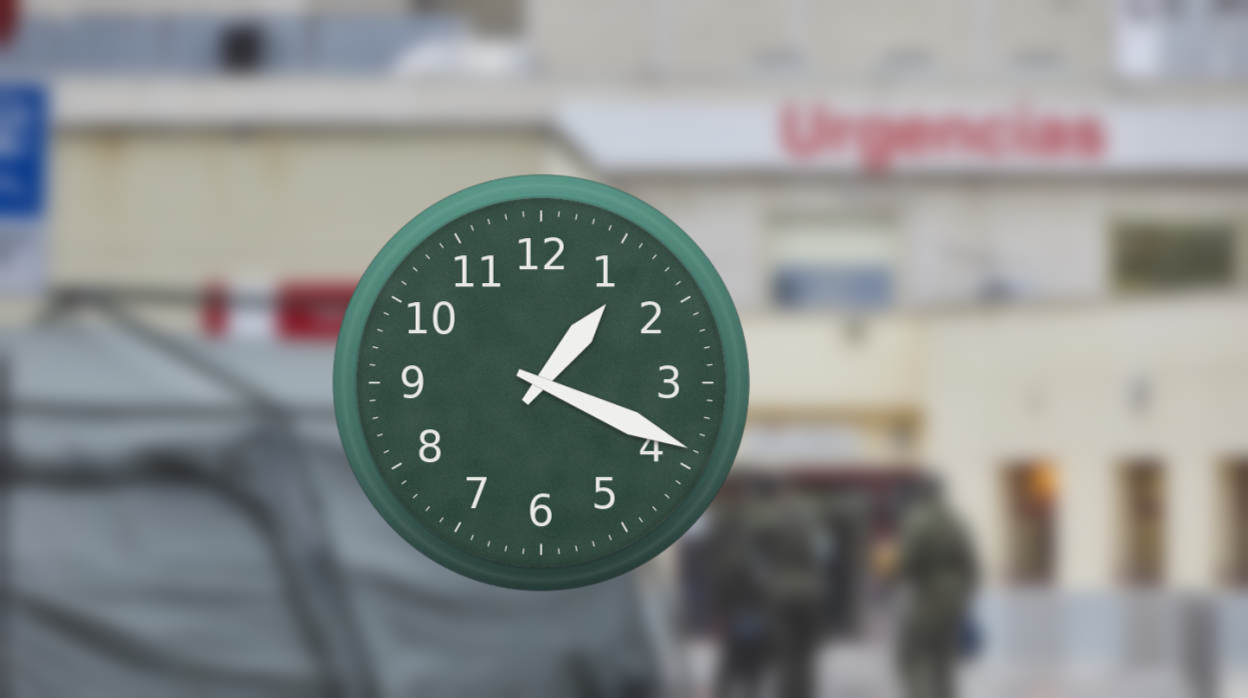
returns {"hour": 1, "minute": 19}
